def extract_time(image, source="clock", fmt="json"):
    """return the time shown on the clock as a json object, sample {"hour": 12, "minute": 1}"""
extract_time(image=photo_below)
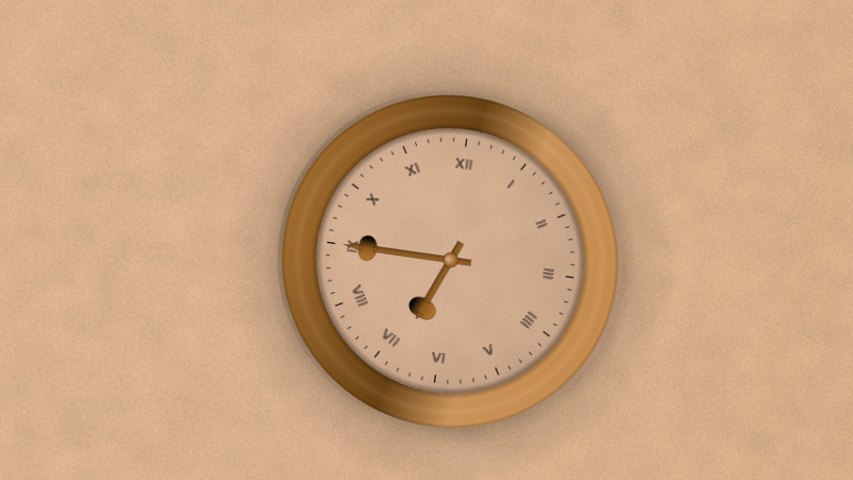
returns {"hour": 6, "minute": 45}
